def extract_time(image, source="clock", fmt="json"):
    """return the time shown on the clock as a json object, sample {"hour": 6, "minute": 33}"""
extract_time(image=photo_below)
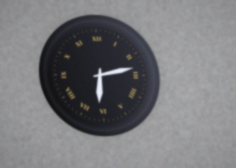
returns {"hour": 6, "minute": 13}
